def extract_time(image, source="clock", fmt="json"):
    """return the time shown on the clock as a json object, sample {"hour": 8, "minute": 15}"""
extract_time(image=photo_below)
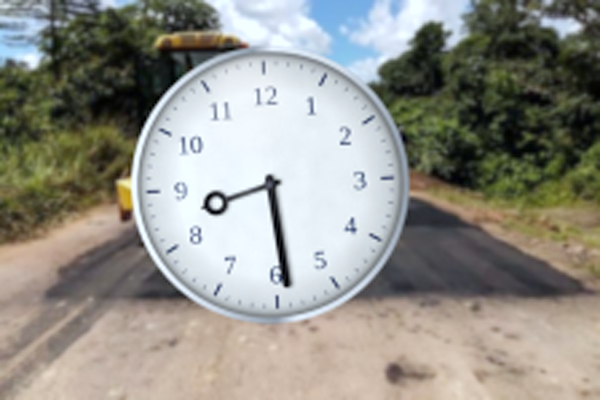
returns {"hour": 8, "minute": 29}
